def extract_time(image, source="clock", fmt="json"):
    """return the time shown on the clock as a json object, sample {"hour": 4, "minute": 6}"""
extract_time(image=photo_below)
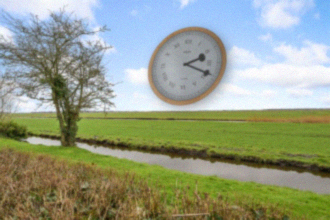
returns {"hour": 2, "minute": 19}
